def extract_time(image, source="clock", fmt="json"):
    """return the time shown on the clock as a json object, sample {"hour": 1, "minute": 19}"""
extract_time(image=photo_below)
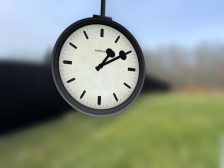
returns {"hour": 1, "minute": 10}
